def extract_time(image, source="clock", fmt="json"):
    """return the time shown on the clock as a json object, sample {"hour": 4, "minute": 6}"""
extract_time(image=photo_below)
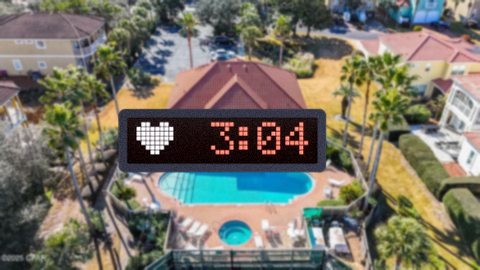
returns {"hour": 3, "minute": 4}
